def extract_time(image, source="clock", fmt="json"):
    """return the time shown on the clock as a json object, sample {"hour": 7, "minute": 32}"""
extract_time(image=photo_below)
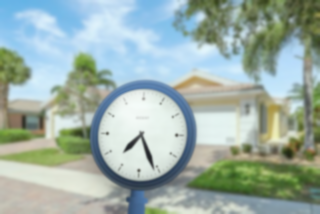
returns {"hour": 7, "minute": 26}
